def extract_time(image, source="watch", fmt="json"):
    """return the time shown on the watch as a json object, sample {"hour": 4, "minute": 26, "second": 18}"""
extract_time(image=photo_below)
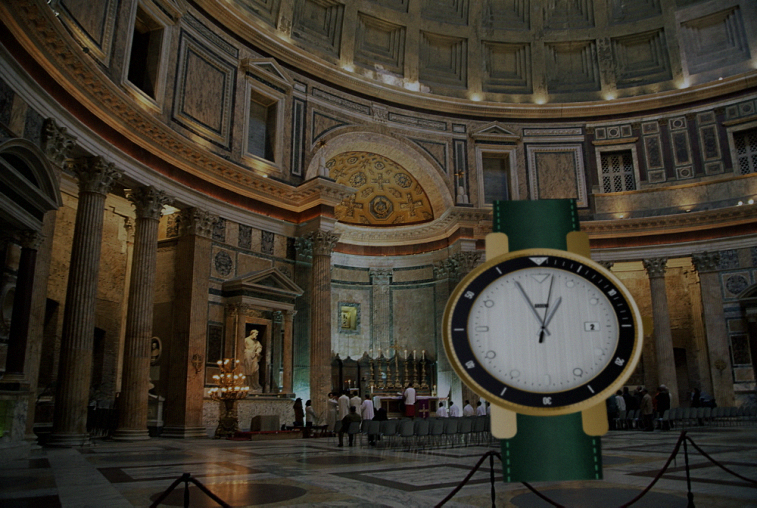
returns {"hour": 12, "minute": 56, "second": 2}
